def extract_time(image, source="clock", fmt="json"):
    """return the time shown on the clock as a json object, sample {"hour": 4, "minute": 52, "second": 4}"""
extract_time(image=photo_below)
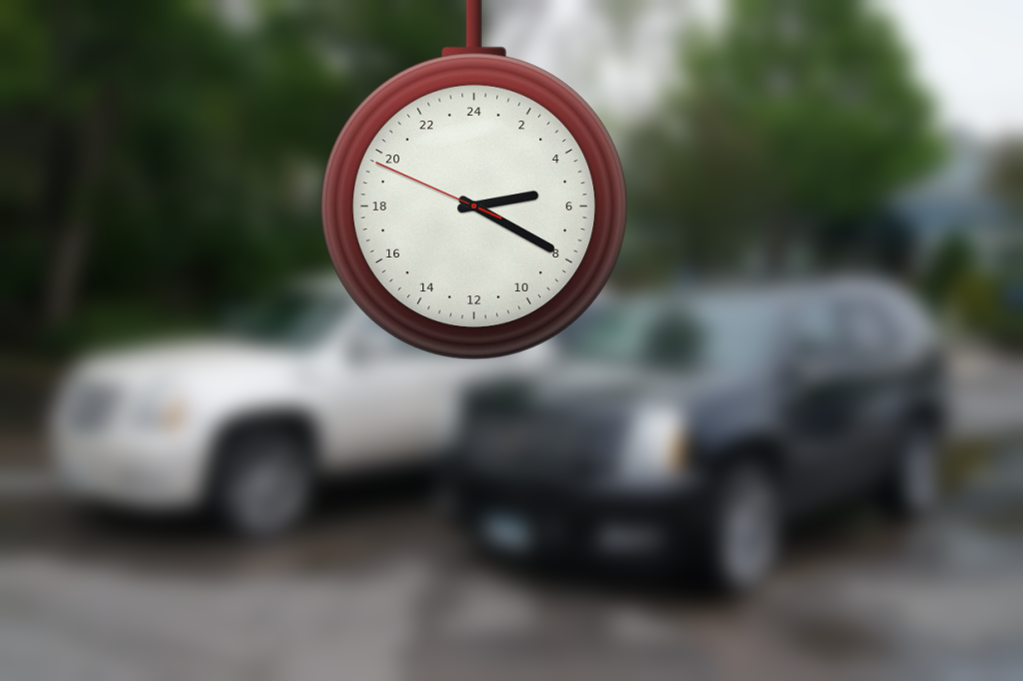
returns {"hour": 5, "minute": 19, "second": 49}
